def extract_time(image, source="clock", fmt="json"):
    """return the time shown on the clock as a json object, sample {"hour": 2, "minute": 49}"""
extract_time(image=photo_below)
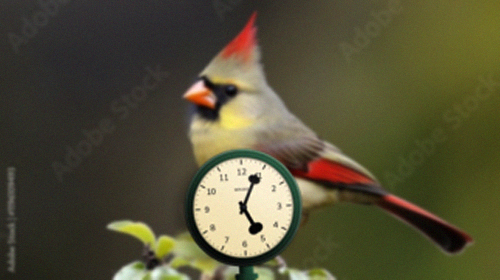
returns {"hour": 5, "minute": 4}
